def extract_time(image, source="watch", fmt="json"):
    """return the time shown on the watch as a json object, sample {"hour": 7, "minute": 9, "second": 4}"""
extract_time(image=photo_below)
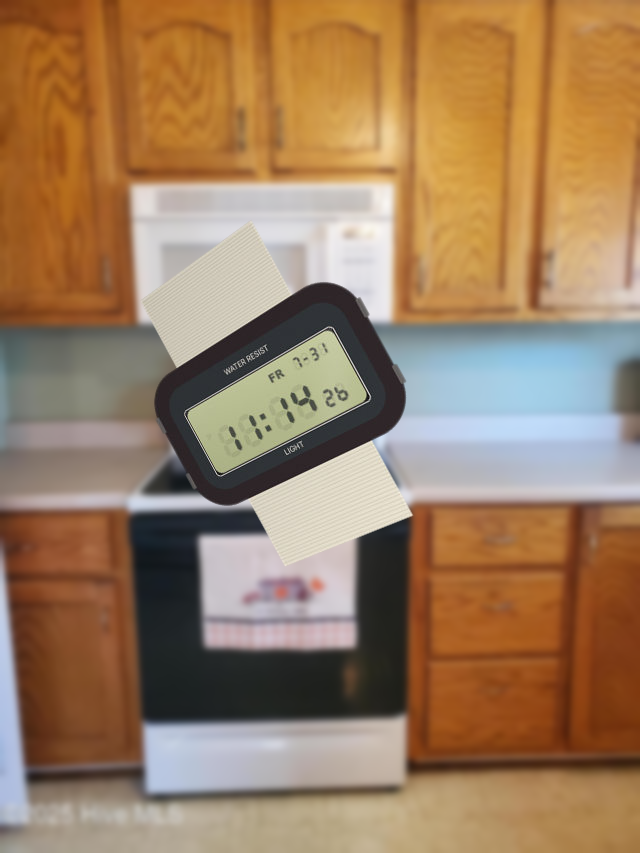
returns {"hour": 11, "minute": 14, "second": 26}
